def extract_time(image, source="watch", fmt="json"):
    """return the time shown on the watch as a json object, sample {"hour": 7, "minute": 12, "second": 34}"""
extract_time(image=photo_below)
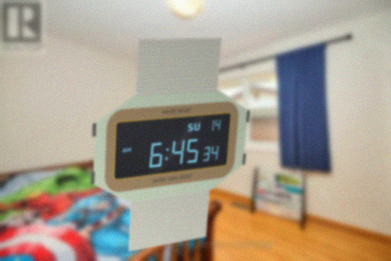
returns {"hour": 6, "minute": 45, "second": 34}
